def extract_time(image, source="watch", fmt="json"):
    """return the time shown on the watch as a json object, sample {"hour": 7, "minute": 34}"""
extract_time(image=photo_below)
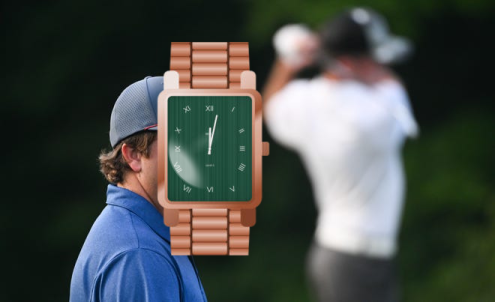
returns {"hour": 12, "minute": 2}
